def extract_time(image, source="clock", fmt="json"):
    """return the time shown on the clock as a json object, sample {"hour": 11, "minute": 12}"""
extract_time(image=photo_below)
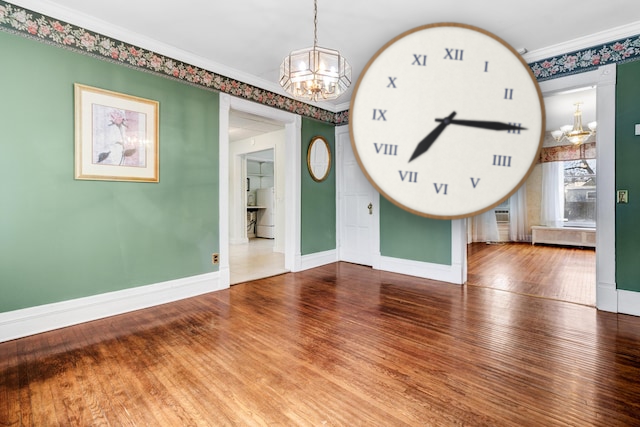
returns {"hour": 7, "minute": 15}
